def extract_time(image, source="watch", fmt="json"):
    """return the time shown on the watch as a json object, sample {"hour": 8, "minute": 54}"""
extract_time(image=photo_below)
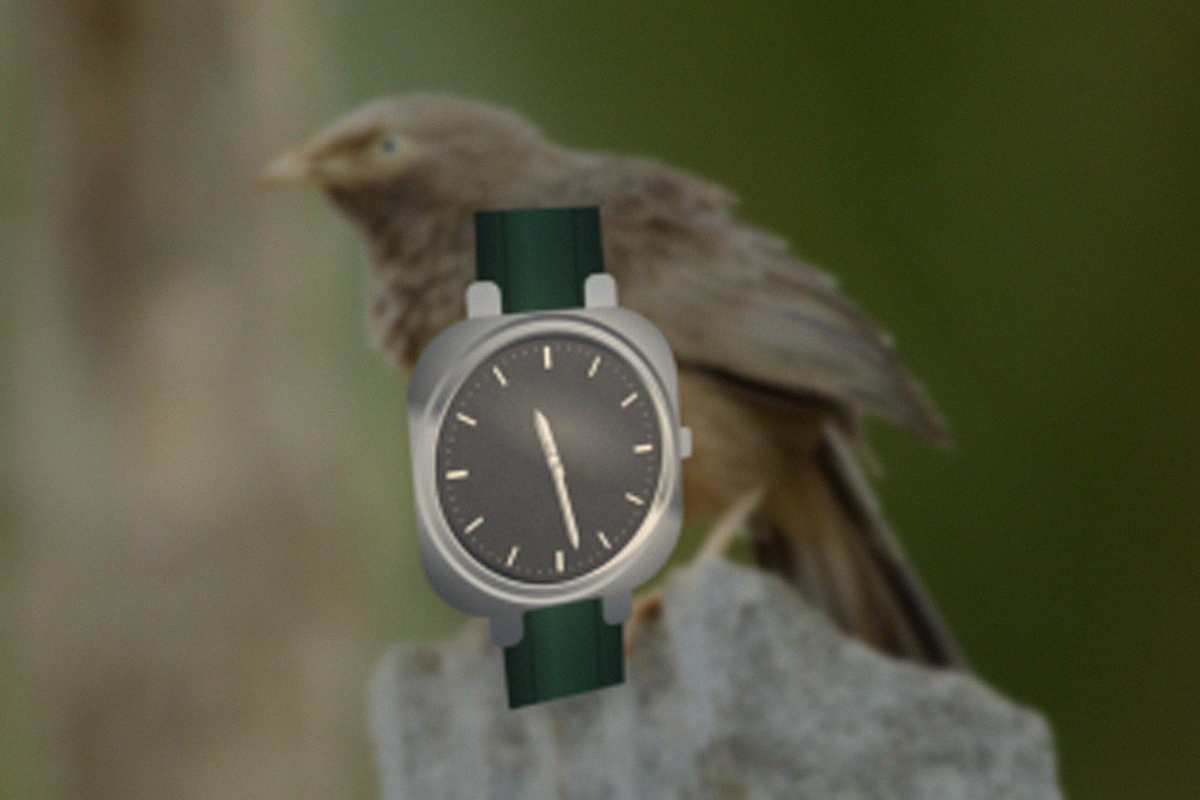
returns {"hour": 11, "minute": 28}
